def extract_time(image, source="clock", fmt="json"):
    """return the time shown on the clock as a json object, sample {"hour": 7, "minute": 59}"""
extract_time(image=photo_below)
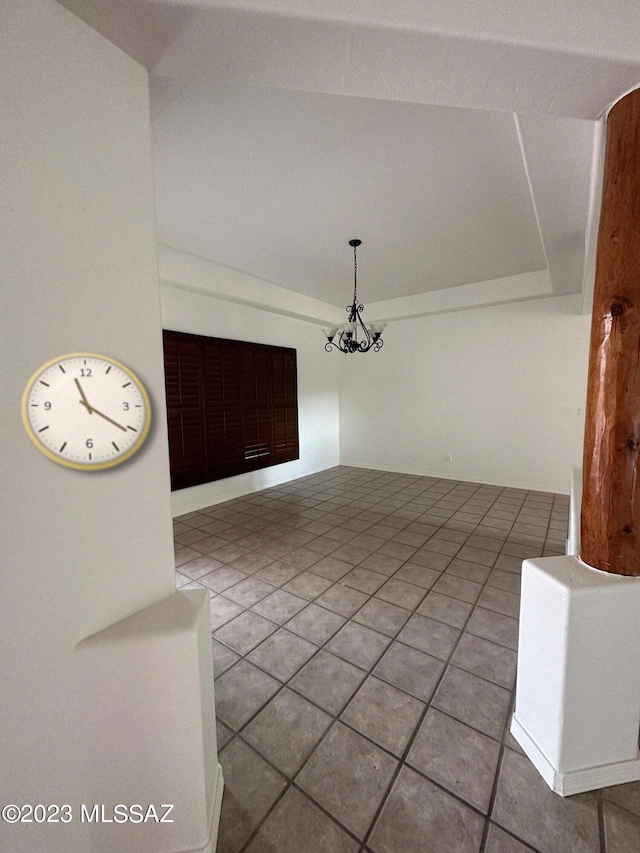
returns {"hour": 11, "minute": 21}
